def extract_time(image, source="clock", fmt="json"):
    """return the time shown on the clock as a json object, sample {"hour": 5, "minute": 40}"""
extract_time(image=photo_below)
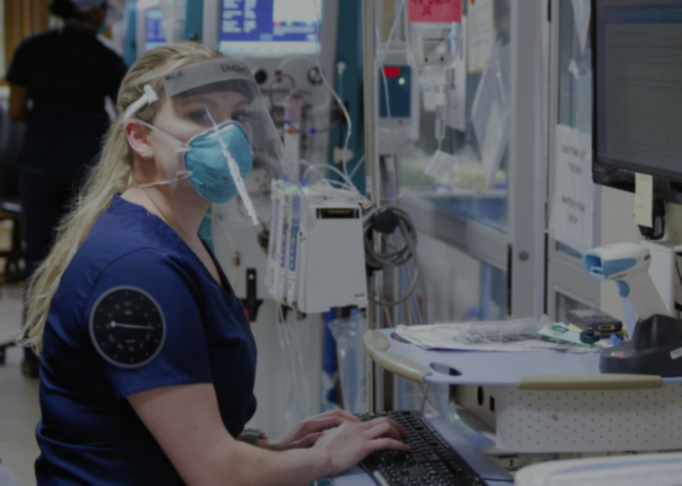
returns {"hour": 9, "minute": 16}
